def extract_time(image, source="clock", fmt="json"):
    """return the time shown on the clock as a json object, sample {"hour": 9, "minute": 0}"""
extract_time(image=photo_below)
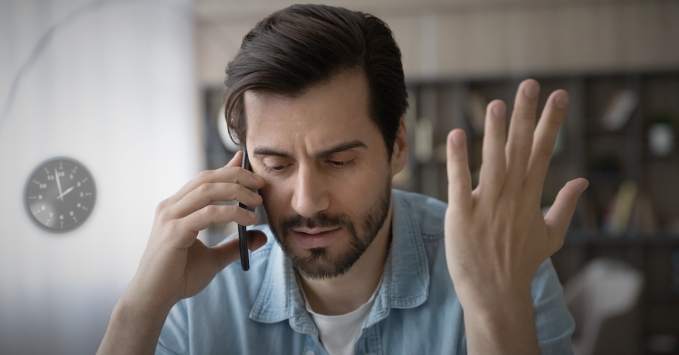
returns {"hour": 1, "minute": 58}
